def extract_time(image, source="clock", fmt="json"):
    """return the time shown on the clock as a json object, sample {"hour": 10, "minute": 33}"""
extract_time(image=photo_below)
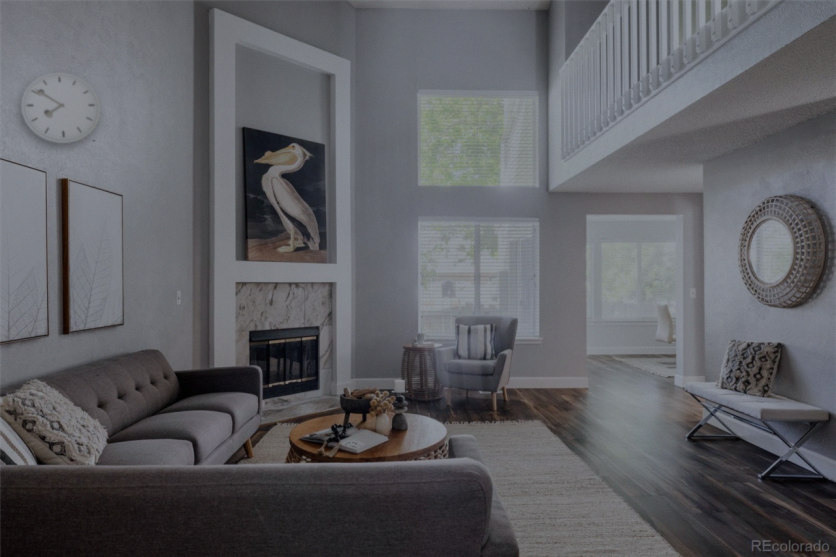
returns {"hour": 7, "minute": 51}
